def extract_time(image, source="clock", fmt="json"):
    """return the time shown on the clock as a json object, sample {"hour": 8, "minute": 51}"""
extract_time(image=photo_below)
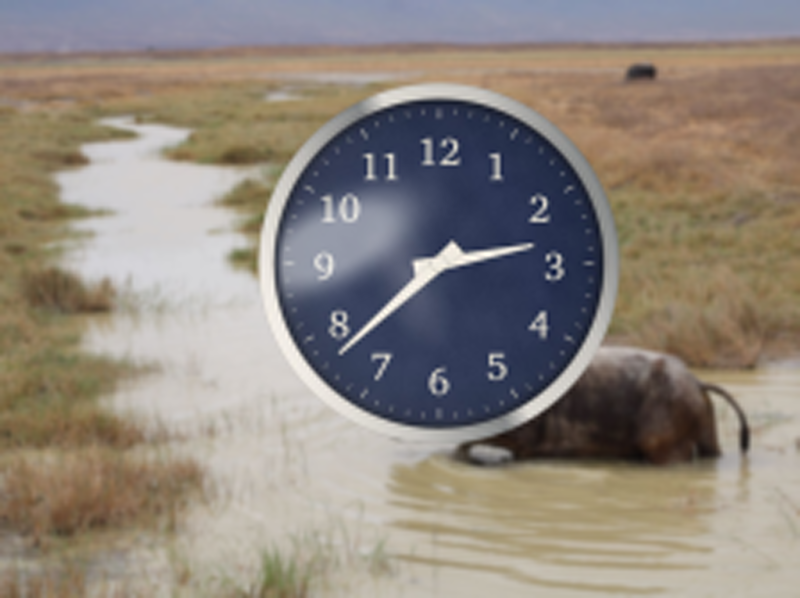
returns {"hour": 2, "minute": 38}
